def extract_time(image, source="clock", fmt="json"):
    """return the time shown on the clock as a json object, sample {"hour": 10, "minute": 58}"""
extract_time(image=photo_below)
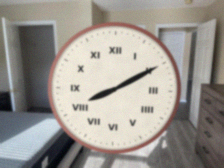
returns {"hour": 8, "minute": 10}
